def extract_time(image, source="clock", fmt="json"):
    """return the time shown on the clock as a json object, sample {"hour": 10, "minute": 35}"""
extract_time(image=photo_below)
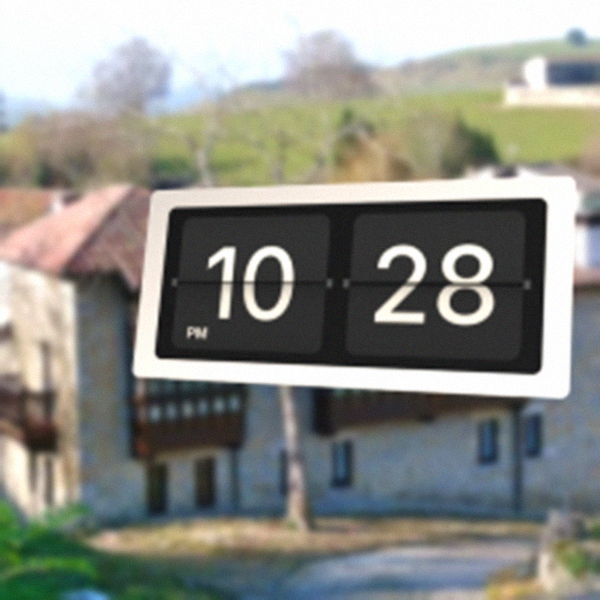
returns {"hour": 10, "minute": 28}
